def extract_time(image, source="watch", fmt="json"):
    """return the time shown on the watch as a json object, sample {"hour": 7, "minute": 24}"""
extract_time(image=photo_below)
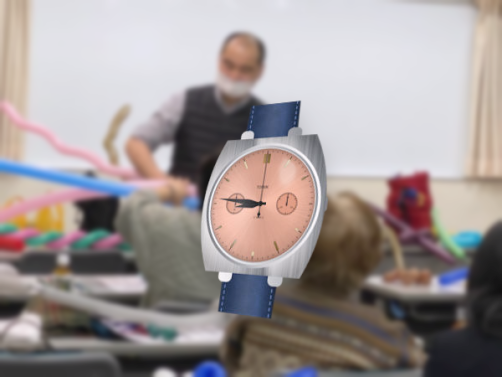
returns {"hour": 8, "minute": 46}
